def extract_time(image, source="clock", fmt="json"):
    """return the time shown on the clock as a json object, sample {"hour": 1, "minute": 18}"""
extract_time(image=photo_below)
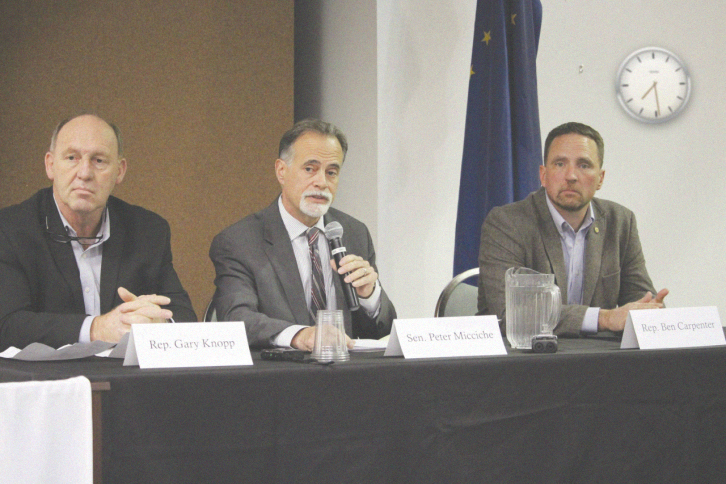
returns {"hour": 7, "minute": 29}
